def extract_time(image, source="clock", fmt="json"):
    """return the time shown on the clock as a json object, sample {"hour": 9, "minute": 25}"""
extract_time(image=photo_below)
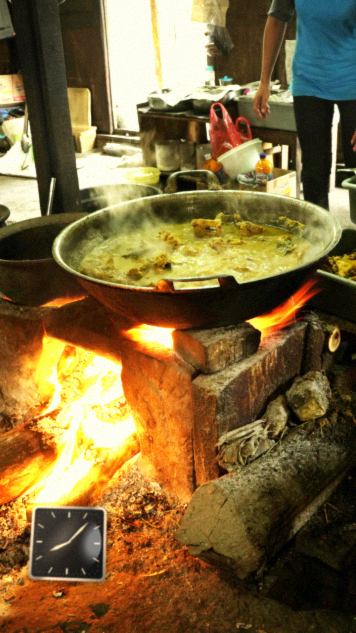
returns {"hour": 8, "minute": 7}
